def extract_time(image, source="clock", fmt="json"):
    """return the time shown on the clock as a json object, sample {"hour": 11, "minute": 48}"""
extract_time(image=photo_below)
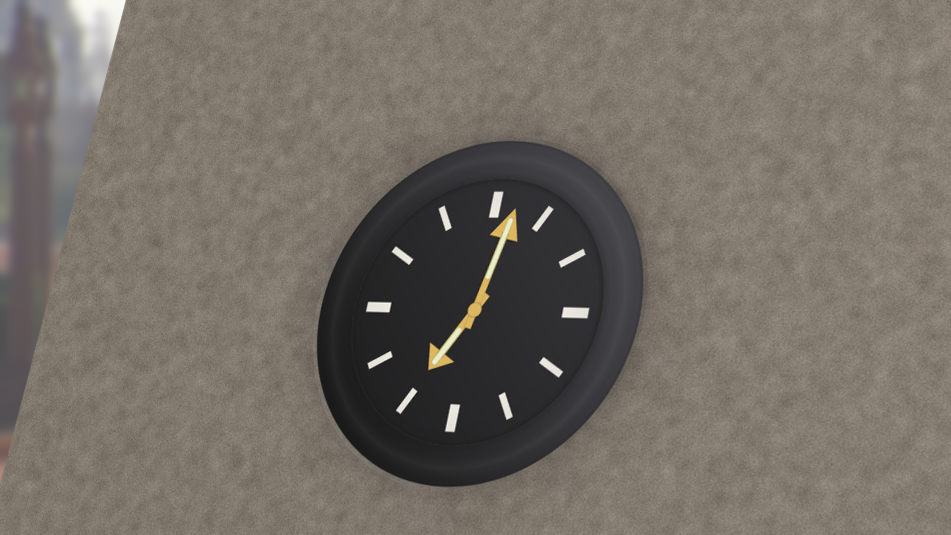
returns {"hour": 7, "minute": 2}
